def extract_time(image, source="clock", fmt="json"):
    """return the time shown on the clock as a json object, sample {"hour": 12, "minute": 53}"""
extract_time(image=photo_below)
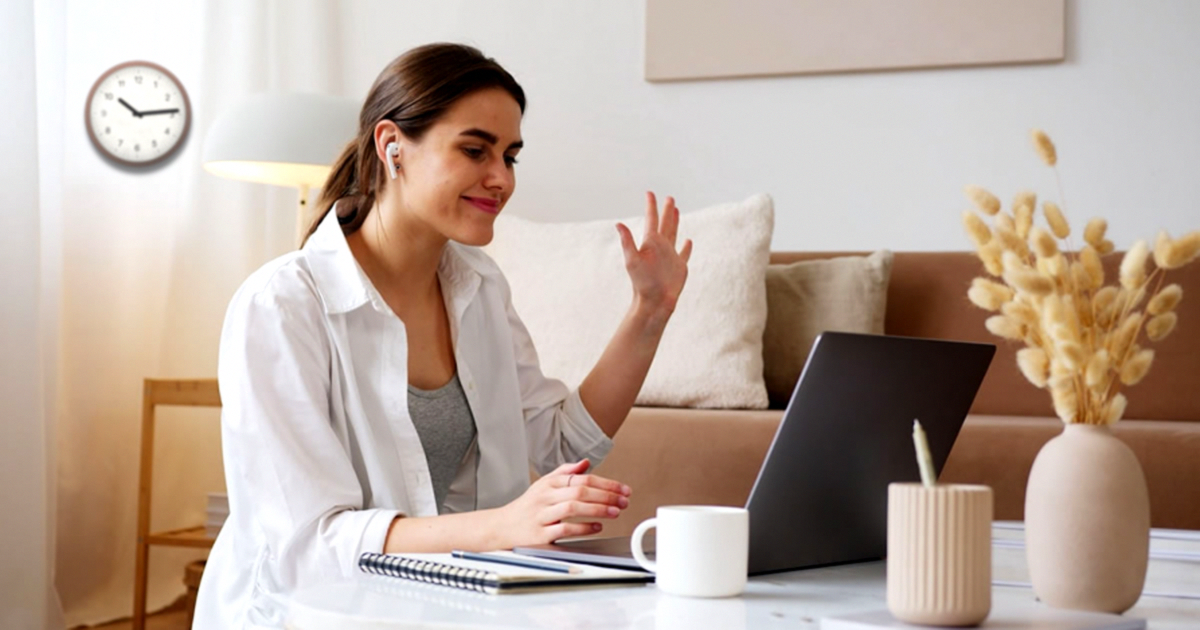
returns {"hour": 10, "minute": 14}
